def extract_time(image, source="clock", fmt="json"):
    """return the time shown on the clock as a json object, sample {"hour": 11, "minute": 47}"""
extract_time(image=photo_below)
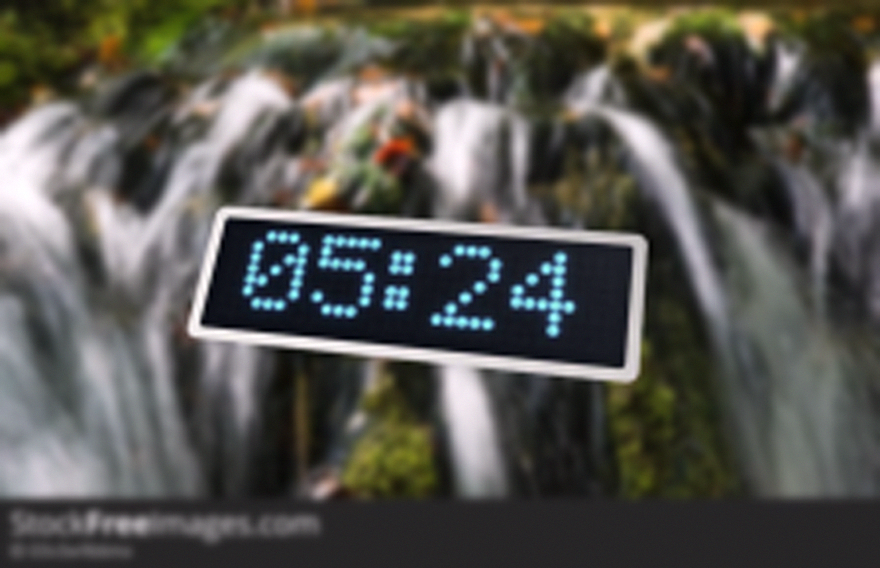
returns {"hour": 5, "minute": 24}
